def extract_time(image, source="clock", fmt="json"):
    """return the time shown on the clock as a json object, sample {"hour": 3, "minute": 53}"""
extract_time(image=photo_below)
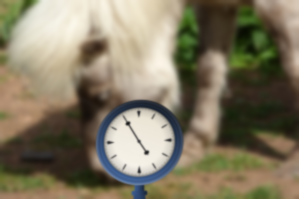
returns {"hour": 4, "minute": 55}
